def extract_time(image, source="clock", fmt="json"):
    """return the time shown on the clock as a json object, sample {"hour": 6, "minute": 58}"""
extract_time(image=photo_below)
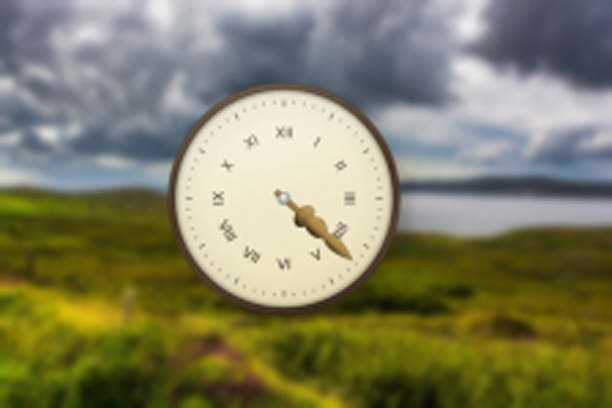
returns {"hour": 4, "minute": 22}
